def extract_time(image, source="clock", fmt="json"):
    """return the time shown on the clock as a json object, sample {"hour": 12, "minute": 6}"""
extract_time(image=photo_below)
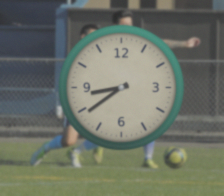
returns {"hour": 8, "minute": 39}
